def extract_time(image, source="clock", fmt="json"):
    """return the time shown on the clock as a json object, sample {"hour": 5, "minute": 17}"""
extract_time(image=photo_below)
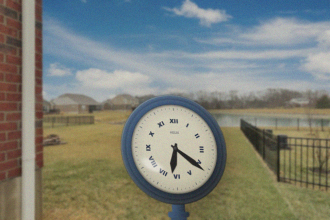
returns {"hour": 6, "minute": 21}
